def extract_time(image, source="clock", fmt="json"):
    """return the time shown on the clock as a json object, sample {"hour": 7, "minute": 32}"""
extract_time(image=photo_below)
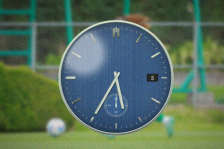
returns {"hour": 5, "minute": 35}
